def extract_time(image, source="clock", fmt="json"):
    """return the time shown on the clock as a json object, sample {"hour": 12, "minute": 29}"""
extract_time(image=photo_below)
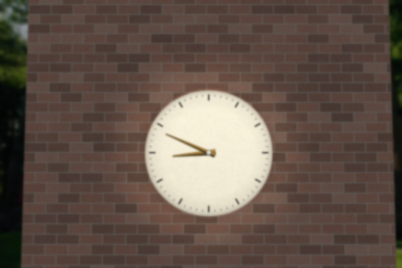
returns {"hour": 8, "minute": 49}
